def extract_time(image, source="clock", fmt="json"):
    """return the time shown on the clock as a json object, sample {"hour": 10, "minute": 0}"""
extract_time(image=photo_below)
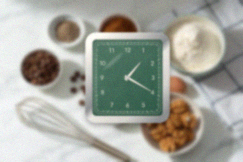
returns {"hour": 1, "minute": 20}
